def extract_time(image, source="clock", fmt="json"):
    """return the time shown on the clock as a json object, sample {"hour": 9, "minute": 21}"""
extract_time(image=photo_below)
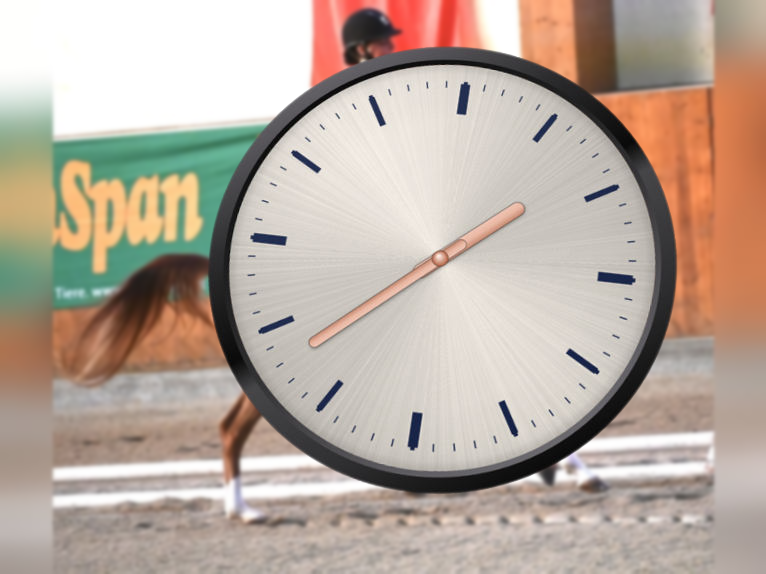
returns {"hour": 1, "minute": 38}
